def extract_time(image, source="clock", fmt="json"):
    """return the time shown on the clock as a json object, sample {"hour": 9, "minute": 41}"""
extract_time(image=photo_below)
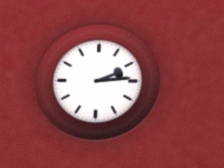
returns {"hour": 2, "minute": 14}
